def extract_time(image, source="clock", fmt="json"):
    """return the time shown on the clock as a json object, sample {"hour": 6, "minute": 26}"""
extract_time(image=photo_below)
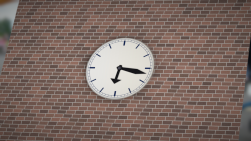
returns {"hour": 6, "minute": 17}
